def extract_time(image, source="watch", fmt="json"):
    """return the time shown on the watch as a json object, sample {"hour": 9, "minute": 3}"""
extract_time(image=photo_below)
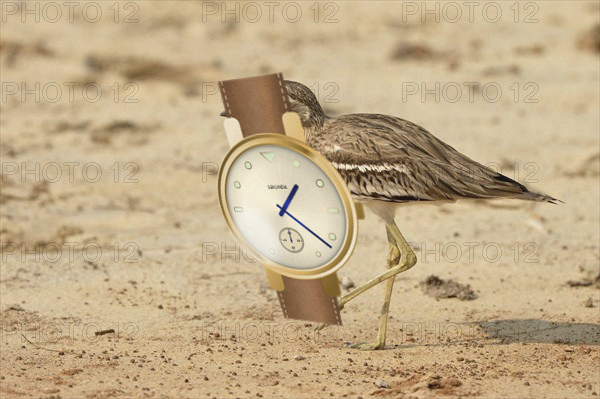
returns {"hour": 1, "minute": 22}
